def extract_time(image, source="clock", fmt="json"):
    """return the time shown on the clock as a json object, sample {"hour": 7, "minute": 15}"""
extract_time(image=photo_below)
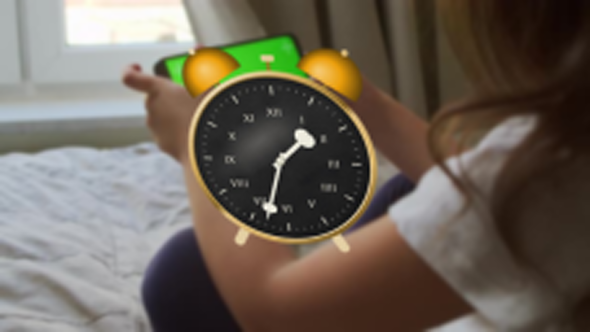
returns {"hour": 1, "minute": 33}
